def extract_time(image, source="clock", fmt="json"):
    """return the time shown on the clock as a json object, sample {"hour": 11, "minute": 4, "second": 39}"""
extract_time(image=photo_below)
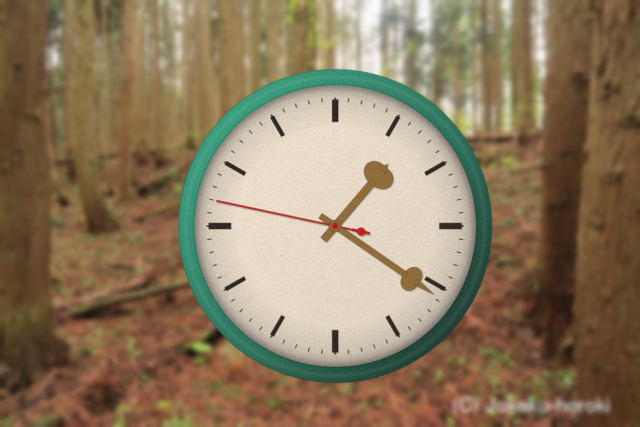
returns {"hour": 1, "minute": 20, "second": 47}
